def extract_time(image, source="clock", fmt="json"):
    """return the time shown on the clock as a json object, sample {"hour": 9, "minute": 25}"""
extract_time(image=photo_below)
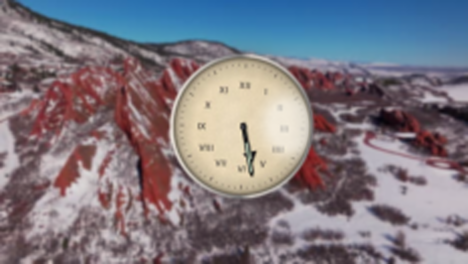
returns {"hour": 5, "minute": 28}
